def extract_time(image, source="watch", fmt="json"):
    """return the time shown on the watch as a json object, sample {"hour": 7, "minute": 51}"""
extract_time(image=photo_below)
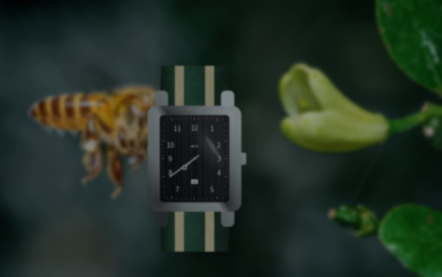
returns {"hour": 7, "minute": 39}
